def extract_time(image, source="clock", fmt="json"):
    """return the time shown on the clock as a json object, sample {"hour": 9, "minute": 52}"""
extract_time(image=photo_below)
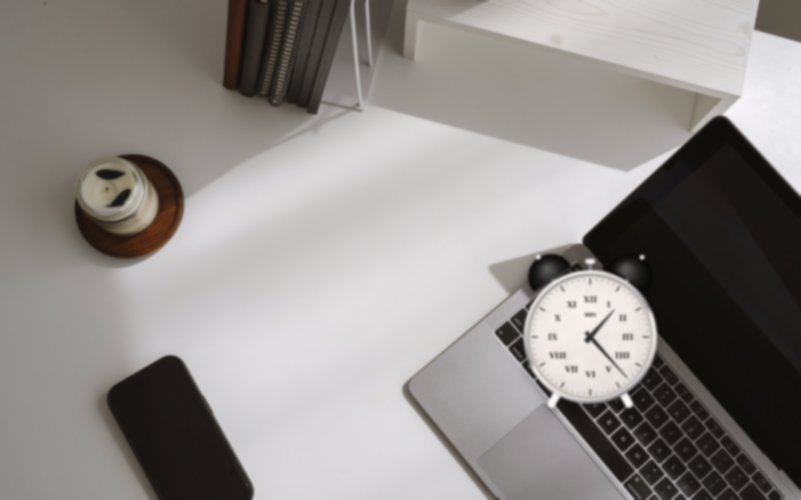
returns {"hour": 1, "minute": 23}
